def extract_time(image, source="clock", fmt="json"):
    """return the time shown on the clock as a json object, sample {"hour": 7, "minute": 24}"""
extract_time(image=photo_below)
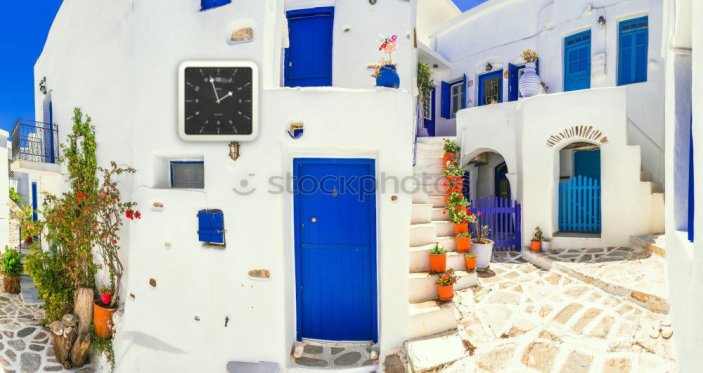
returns {"hour": 1, "minute": 57}
